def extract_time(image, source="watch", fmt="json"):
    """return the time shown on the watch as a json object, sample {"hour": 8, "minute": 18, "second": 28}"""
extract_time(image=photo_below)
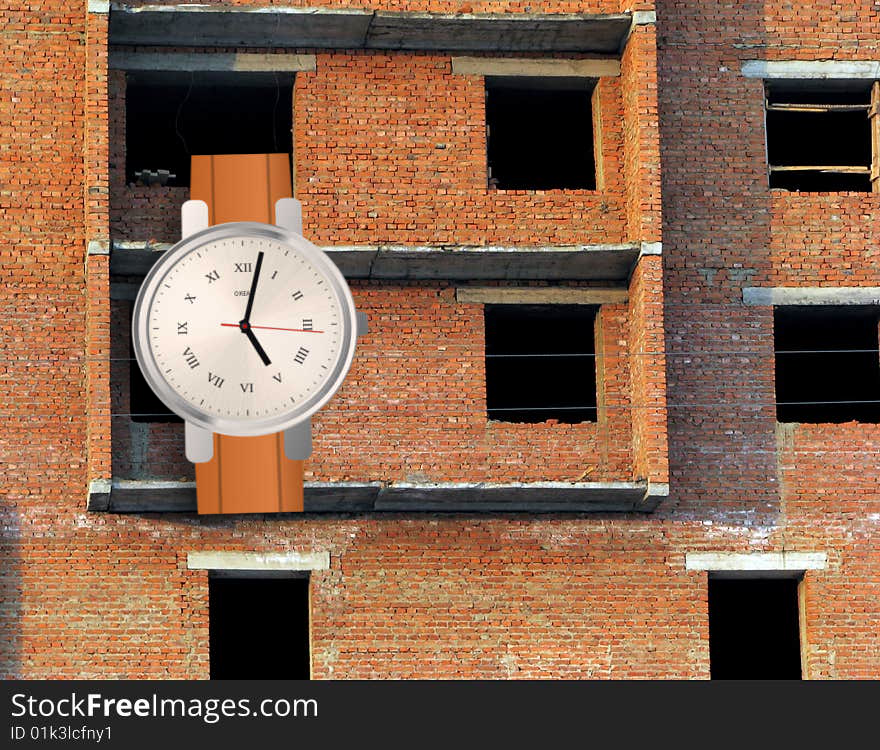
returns {"hour": 5, "minute": 2, "second": 16}
